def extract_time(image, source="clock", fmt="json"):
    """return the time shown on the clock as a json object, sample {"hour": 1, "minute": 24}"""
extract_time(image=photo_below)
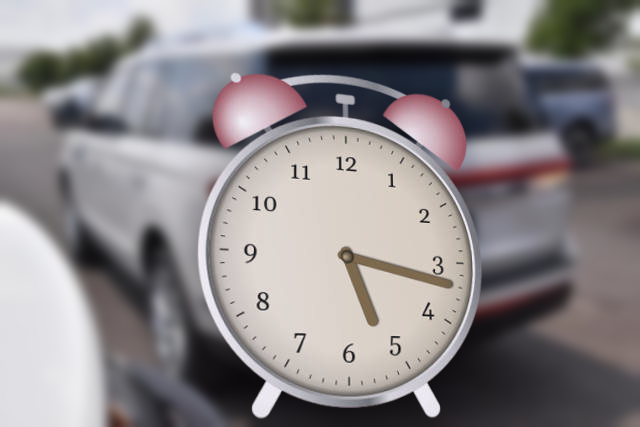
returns {"hour": 5, "minute": 17}
